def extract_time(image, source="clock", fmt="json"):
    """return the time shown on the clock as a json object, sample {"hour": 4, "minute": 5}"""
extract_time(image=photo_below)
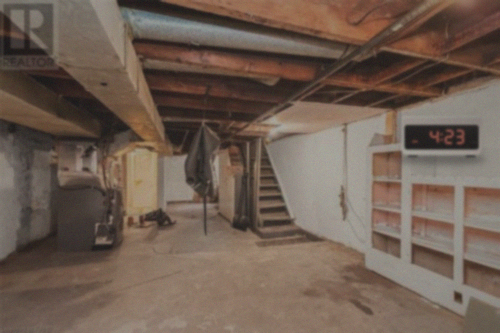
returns {"hour": 4, "minute": 23}
